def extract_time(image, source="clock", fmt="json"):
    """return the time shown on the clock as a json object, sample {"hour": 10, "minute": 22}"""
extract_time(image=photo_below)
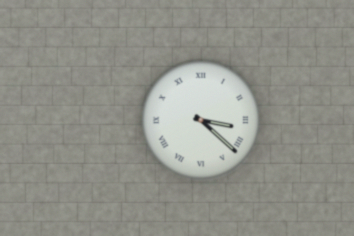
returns {"hour": 3, "minute": 22}
